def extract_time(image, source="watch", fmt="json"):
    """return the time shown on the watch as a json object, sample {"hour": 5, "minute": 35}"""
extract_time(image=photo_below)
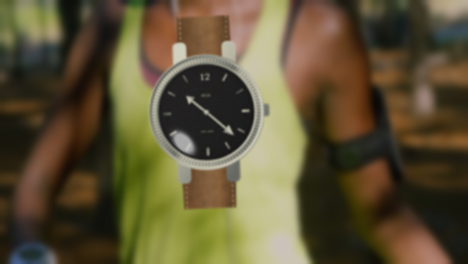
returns {"hour": 10, "minute": 22}
